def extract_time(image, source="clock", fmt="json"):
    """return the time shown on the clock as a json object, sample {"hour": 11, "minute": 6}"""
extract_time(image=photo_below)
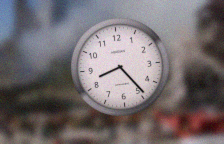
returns {"hour": 8, "minute": 24}
